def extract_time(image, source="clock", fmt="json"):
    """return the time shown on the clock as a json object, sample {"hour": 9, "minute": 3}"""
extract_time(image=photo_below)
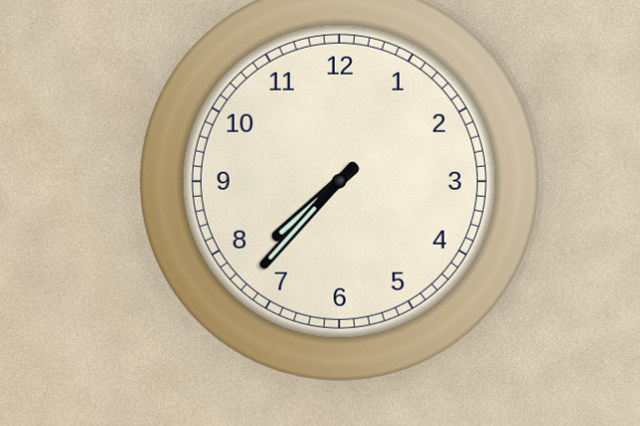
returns {"hour": 7, "minute": 37}
